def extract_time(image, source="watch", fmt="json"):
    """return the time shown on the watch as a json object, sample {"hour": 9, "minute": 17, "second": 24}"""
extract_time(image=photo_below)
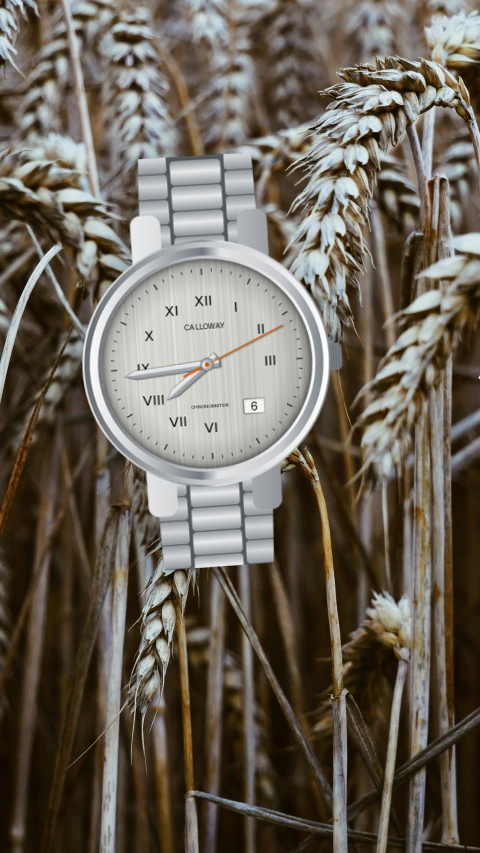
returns {"hour": 7, "minute": 44, "second": 11}
